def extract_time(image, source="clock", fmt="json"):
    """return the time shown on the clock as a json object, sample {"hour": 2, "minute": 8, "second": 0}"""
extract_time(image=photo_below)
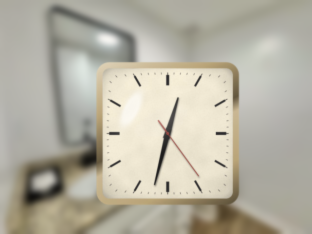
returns {"hour": 12, "minute": 32, "second": 24}
